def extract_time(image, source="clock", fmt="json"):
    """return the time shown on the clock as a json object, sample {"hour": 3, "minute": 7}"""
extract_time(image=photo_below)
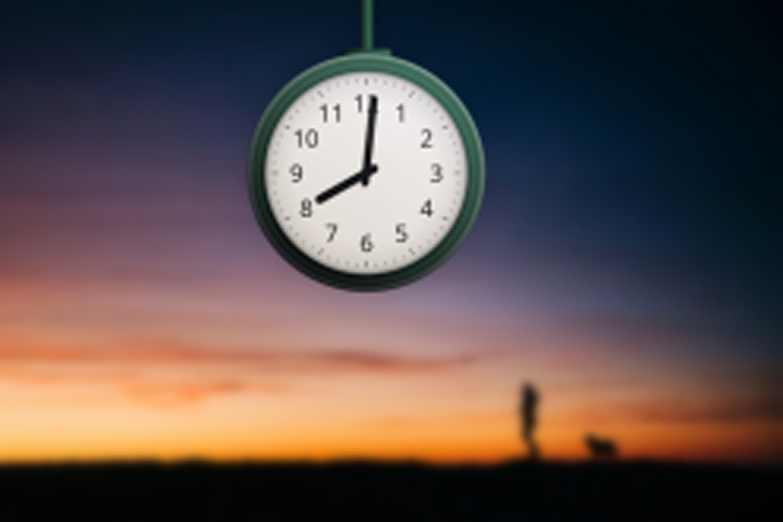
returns {"hour": 8, "minute": 1}
